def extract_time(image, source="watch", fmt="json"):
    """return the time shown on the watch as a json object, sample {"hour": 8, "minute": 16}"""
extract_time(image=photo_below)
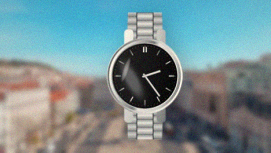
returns {"hour": 2, "minute": 24}
